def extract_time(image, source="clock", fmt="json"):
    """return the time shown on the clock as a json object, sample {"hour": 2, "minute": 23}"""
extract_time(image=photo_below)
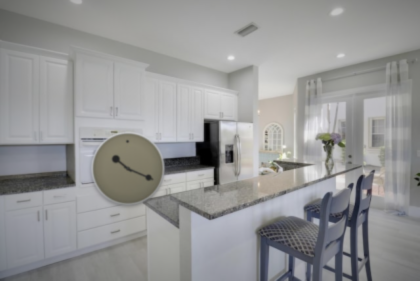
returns {"hour": 10, "minute": 19}
